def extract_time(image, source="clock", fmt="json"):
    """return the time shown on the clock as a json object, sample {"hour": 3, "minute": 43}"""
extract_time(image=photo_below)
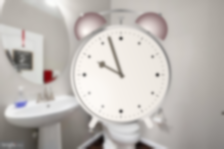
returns {"hour": 9, "minute": 57}
